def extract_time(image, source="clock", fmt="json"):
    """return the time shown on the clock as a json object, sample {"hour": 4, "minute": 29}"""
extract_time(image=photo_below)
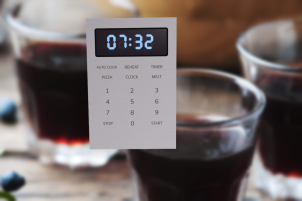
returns {"hour": 7, "minute": 32}
